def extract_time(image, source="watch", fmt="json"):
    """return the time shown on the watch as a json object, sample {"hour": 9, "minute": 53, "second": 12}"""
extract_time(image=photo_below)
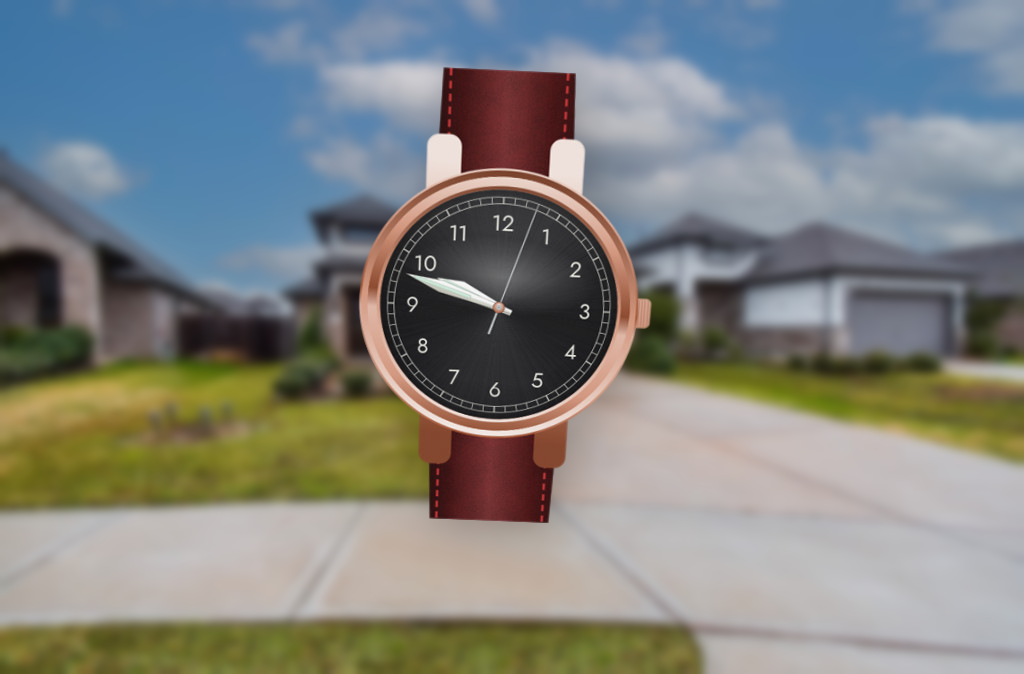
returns {"hour": 9, "minute": 48, "second": 3}
